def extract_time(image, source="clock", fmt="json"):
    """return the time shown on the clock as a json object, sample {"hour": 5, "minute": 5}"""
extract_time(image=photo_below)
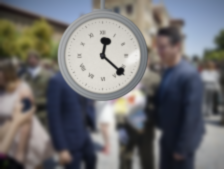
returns {"hour": 12, "minute": 22}
